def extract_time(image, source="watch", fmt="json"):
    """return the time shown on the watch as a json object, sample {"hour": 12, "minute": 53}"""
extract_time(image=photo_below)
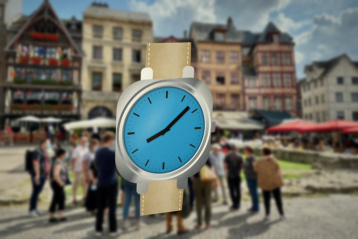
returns {"hour": 8, "minute": 8}
